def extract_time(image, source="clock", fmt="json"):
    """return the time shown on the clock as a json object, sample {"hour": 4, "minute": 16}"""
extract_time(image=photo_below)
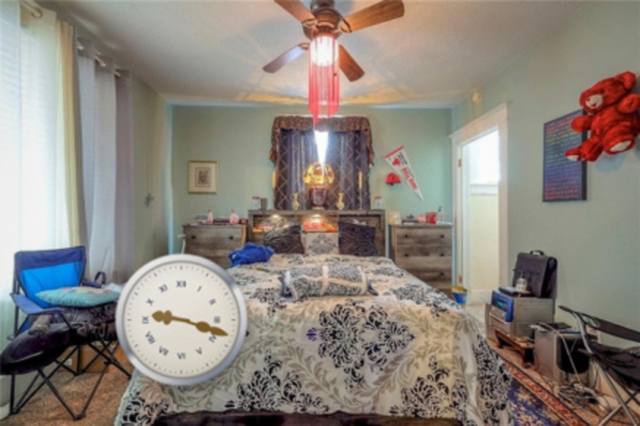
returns {"hour": 9, "minute": 18}
